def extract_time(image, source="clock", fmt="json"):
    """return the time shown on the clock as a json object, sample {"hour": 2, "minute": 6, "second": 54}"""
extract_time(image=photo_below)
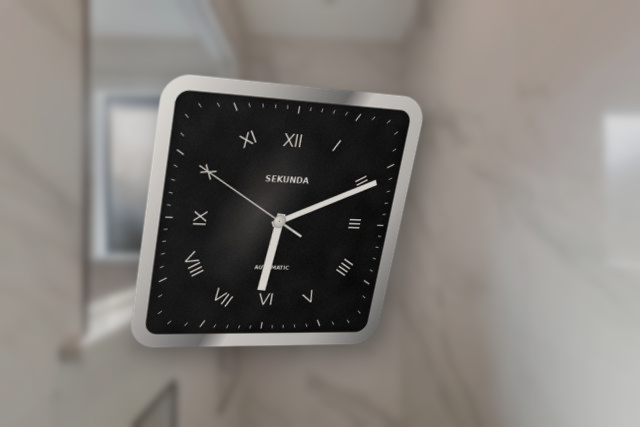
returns {"hour": 6, "minute": 10, "second": 50}
